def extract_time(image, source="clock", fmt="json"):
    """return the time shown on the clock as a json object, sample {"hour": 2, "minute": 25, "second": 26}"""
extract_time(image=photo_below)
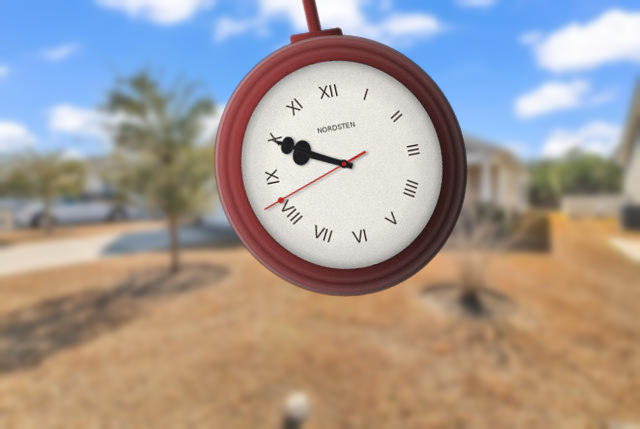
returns {"hour": 9, "minute": 49, "second": 42}
